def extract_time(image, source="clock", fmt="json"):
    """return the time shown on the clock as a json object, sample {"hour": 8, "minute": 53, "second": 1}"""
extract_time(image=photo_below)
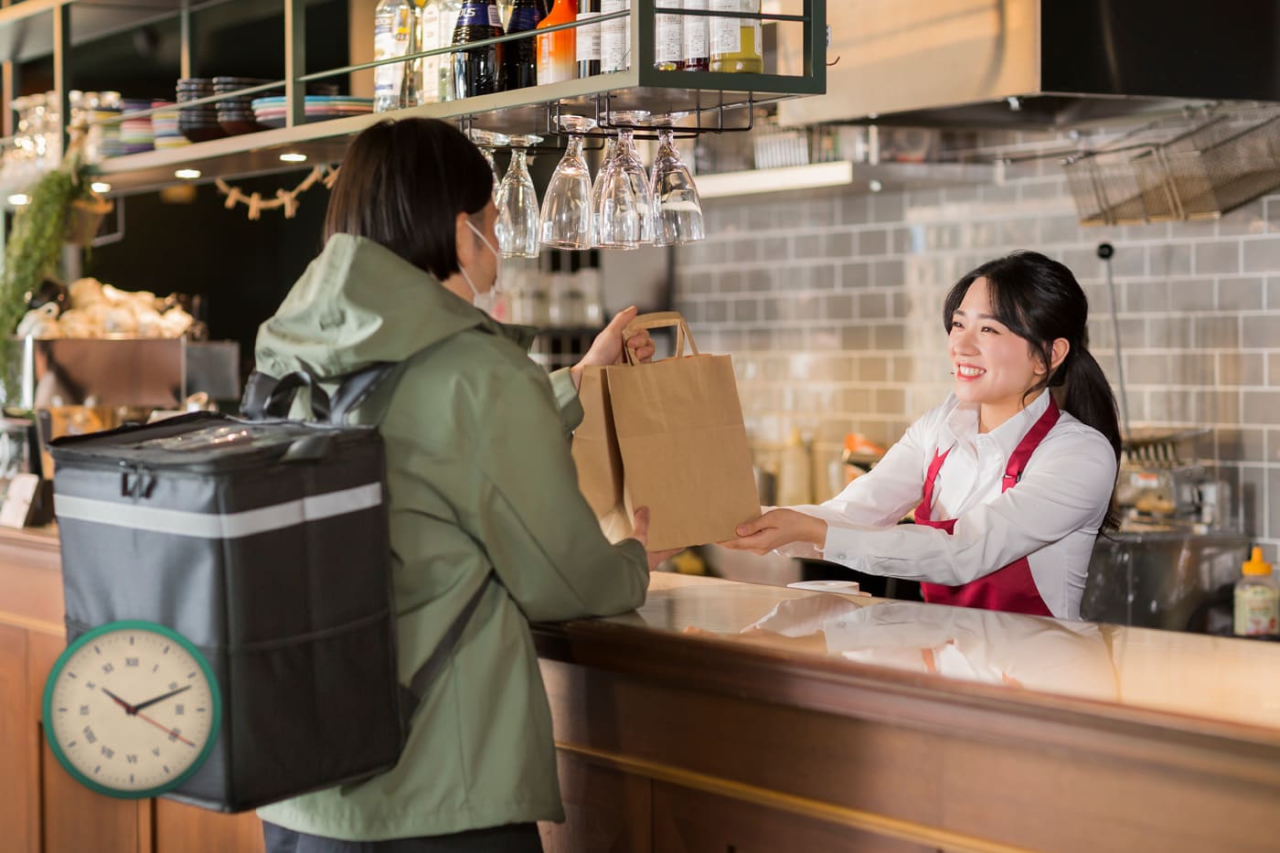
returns {"hour": 10, "minute": 11, "second": 20}
